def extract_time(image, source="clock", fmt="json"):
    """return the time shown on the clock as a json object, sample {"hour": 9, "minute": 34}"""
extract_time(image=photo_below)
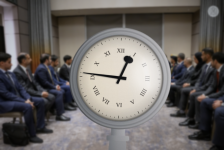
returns {"hour": 12, "minute": 46}
